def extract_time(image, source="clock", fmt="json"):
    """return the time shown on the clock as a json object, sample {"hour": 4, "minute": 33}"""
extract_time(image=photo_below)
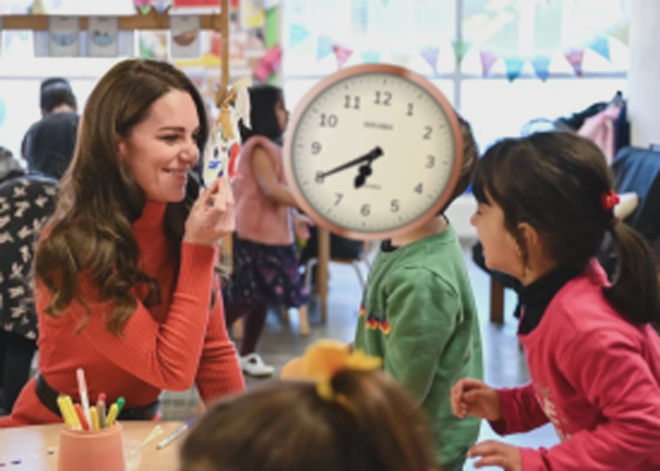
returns {"hour": 6, "minute": 40}
